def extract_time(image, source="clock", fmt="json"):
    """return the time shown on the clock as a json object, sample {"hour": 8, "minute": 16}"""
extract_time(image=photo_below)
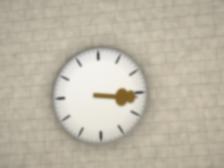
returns {"hour": 3, "minute": 16}
